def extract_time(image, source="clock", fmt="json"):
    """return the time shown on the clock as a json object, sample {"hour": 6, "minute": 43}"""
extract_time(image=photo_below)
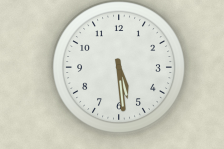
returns {"hour": 5, "minute": 29}
